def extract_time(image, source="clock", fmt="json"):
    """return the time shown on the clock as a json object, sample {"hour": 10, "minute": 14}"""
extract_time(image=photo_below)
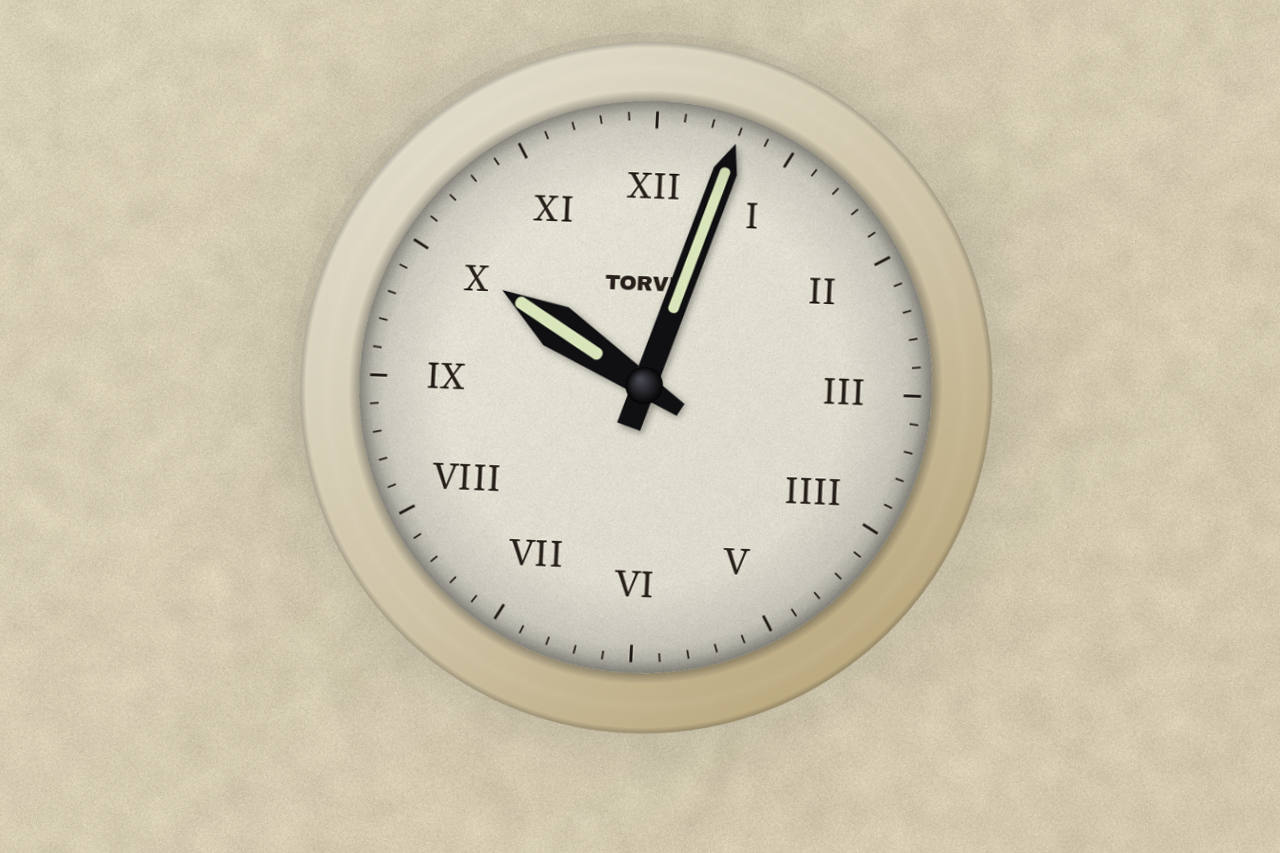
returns {"hour": 10, "minute": 3}
